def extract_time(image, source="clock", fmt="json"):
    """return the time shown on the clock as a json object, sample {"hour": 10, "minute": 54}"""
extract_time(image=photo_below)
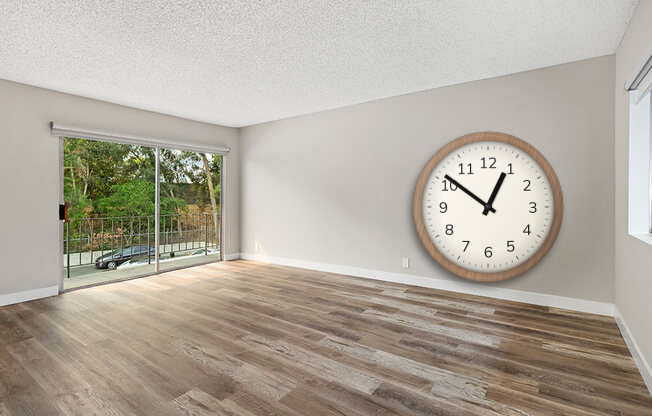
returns {"hour": 12, "minute": 51}
